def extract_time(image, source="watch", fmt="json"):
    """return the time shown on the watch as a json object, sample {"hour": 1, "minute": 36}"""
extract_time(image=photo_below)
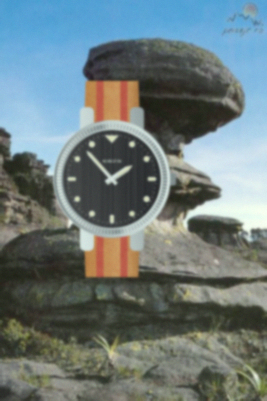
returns {"hour": 1, "minute": 53}
